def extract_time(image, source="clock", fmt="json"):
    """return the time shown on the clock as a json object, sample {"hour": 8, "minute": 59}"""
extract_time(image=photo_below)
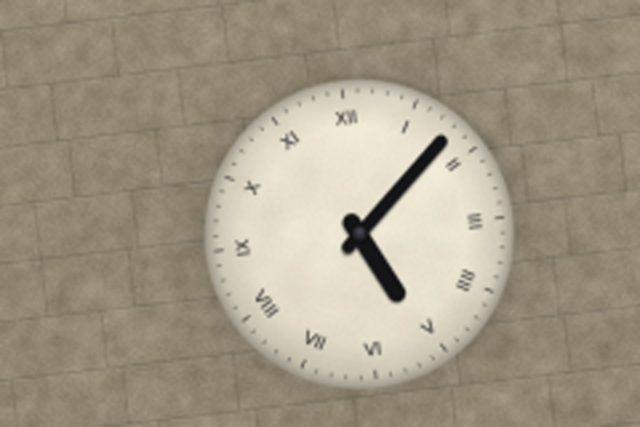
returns {"hour": 5, "minute": 8}
